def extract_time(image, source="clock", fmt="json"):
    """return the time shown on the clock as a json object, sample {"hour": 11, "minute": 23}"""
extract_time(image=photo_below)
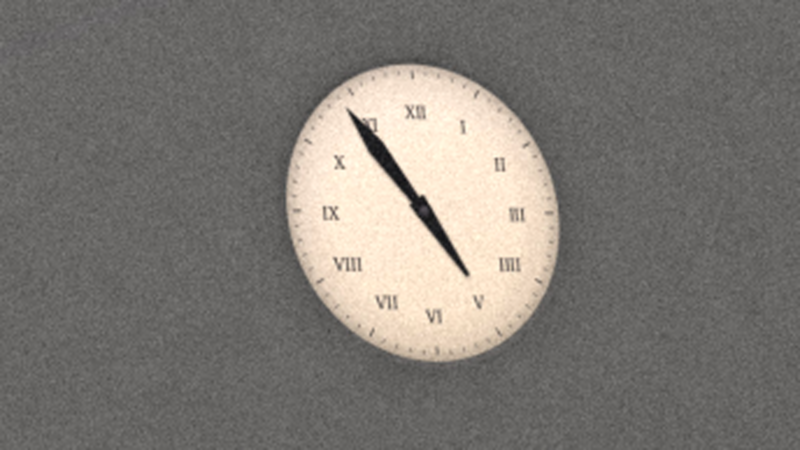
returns {"hour": 4, "minute": 54}
